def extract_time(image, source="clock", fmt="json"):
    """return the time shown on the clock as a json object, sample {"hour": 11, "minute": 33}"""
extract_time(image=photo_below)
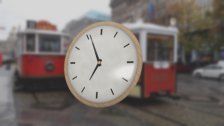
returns {"hour": 6, "minute": 56}
